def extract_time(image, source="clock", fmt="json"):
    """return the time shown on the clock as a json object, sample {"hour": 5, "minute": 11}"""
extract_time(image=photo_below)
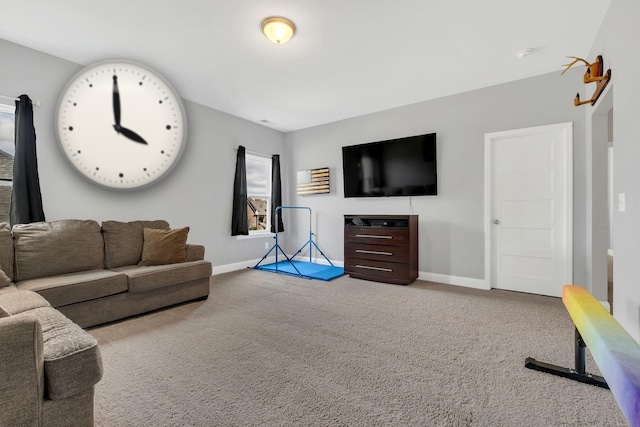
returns {"hour": 4, "minute": 0}
